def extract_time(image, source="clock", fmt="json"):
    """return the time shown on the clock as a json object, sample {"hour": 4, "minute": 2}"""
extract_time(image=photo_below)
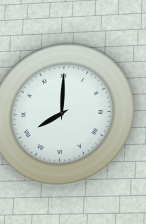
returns {"hour": 8, "minute": 0}
